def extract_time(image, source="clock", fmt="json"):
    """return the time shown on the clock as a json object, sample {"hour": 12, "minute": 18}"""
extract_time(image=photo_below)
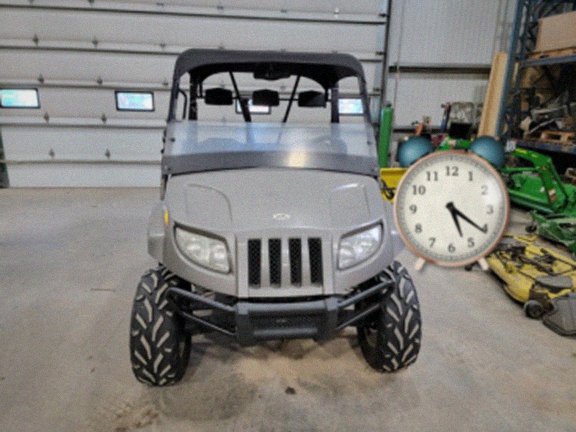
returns {"hour": 5, "minute": 21}
